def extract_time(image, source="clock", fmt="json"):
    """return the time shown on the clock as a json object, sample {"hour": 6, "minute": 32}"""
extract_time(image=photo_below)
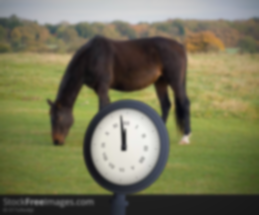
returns {"hour": 11, "minute": 58}
